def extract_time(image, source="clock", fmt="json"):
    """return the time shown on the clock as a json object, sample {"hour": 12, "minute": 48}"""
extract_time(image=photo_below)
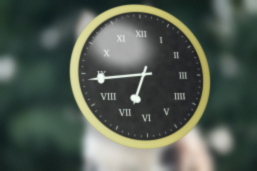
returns {"hour": 6, "minute": 44}
